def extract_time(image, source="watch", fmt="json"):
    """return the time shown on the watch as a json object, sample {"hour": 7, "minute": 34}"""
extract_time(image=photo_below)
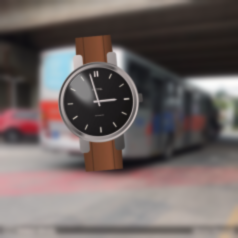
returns {"hour": 2, "minute": 58}
